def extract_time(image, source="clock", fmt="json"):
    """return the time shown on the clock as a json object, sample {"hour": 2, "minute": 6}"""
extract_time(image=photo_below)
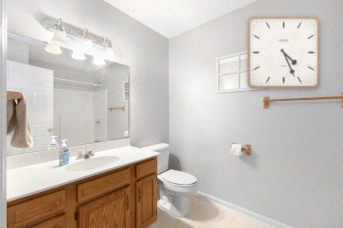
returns {"hour": 4, "minute": 26}
